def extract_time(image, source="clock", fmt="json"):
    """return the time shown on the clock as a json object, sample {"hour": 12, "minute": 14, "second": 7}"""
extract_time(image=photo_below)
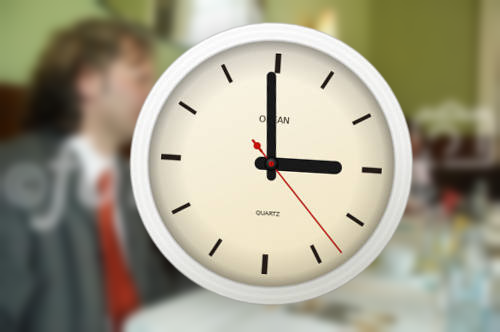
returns {"hour": 2, "minute": 59, "second": 23}
